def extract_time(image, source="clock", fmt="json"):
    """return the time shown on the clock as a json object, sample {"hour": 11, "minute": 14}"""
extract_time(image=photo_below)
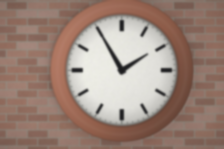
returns {"hour": 1, "minute": 55}
